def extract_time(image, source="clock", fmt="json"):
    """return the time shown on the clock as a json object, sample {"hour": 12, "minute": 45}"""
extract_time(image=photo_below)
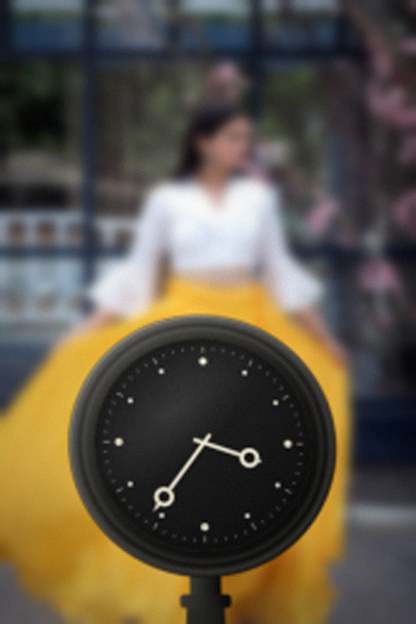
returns {"hour": 3, "minute": 36}
